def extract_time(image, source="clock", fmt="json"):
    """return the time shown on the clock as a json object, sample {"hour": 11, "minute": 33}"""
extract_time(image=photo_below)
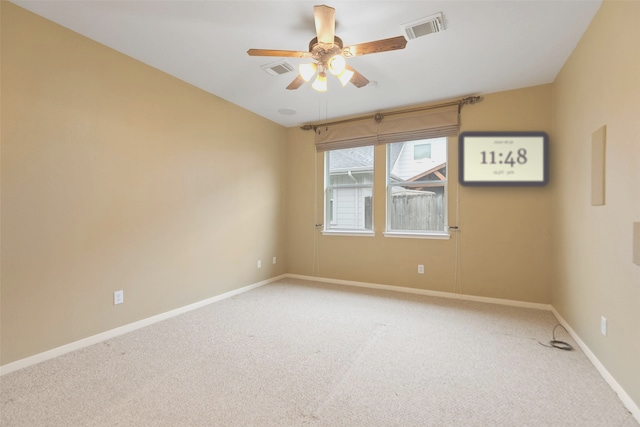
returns {"hour": 11, "minute": 48}
